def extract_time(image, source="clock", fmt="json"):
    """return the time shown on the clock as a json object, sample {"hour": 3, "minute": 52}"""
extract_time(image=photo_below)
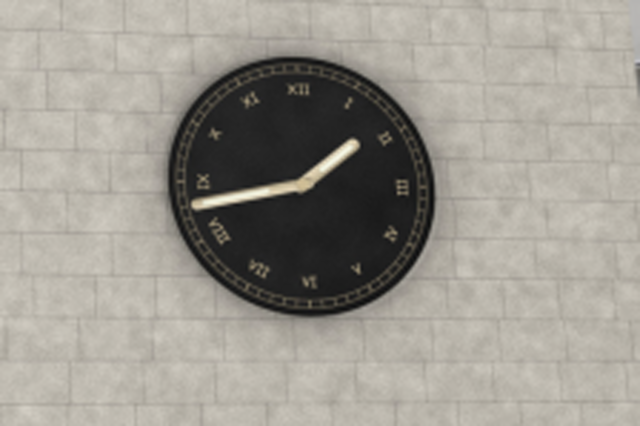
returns {"hour": 1, "minute": 43}
